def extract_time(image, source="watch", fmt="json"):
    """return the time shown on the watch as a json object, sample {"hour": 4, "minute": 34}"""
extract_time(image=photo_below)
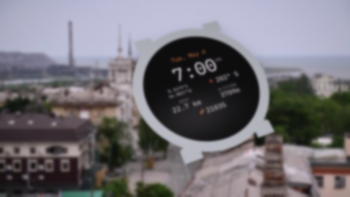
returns {"hour": 7, "minute": 0}
